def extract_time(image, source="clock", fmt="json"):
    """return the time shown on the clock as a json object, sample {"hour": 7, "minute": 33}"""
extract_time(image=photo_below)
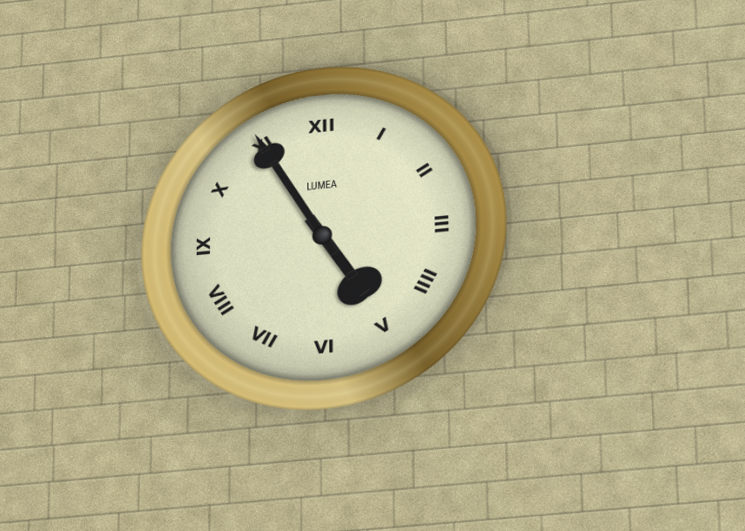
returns {"hour": 4, "minute": 55}
